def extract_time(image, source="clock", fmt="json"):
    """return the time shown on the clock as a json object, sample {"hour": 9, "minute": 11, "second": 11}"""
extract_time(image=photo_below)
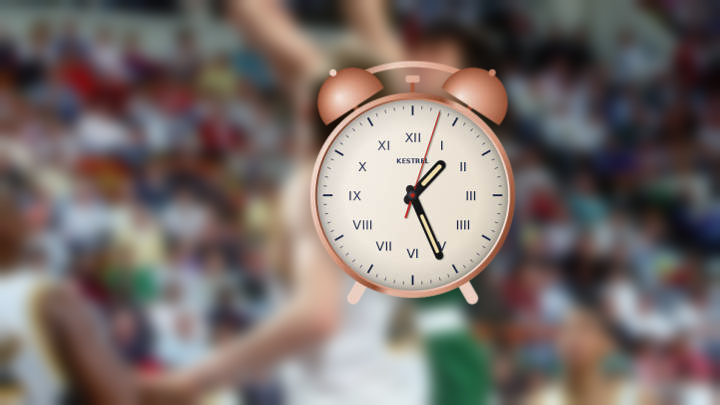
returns {"hour": 1, "minute": 26, "second": 3}
